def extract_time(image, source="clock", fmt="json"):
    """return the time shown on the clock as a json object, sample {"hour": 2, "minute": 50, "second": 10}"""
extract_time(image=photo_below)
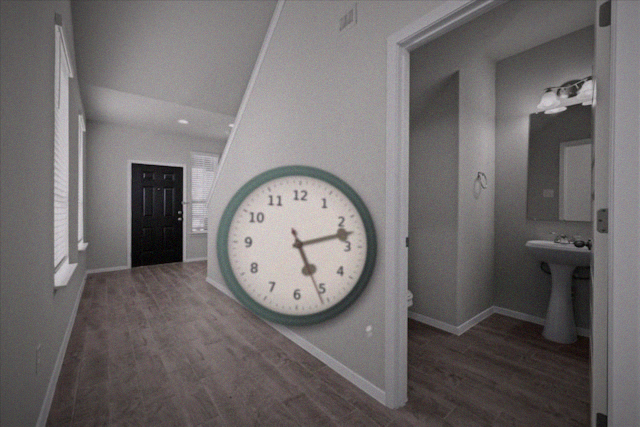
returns {"hour": 5, "minute": 12, "second": 26}
